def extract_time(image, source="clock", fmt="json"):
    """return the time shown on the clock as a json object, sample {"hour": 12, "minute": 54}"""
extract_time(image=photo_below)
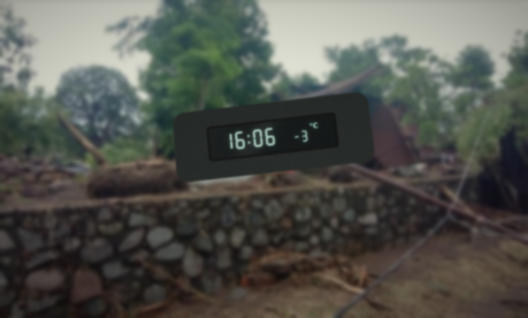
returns {"hour": 16, "minute": 6}
